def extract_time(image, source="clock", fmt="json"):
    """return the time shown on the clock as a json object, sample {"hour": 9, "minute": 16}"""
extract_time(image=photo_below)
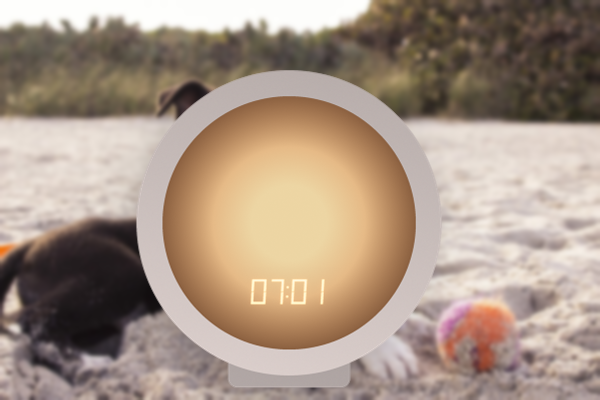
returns {"hour": 7, "minute": 1}
